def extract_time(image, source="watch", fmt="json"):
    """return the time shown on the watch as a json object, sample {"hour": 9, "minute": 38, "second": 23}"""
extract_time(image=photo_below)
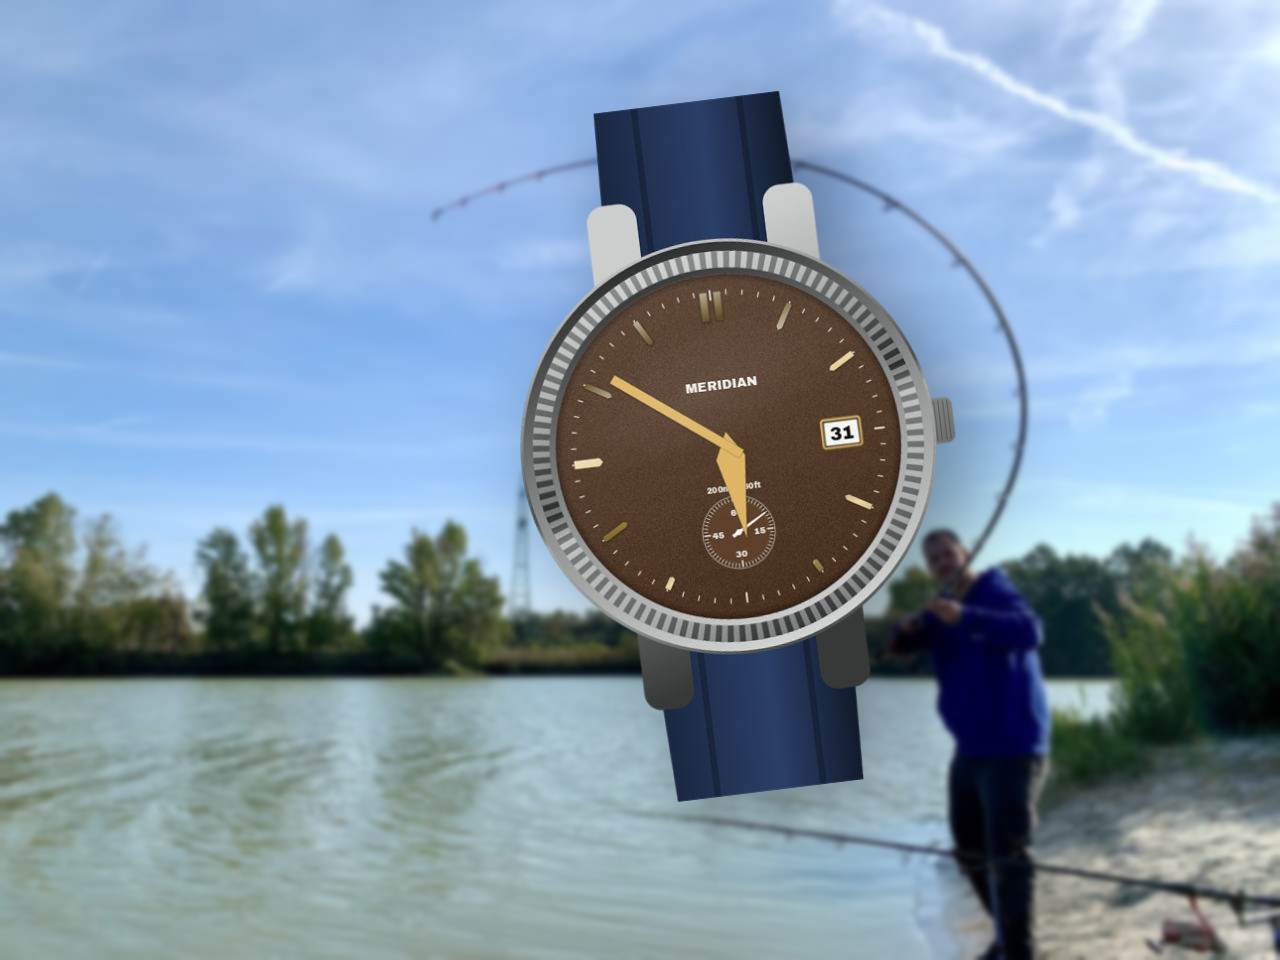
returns {"hour": 5, "minute": 51, "second": 10}
